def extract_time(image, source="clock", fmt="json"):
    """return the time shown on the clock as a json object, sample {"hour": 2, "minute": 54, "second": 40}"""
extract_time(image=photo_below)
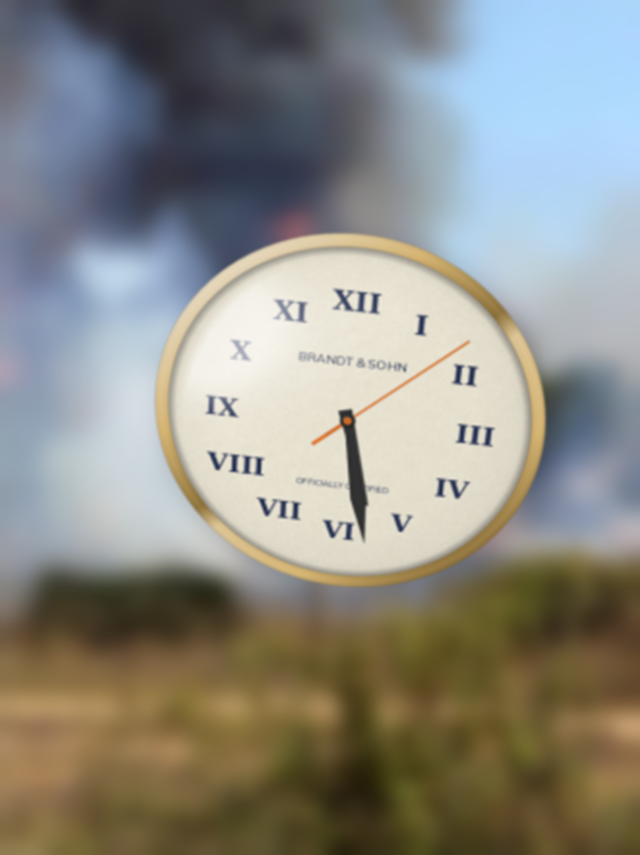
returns {"hour": 5, "minute": 28, "second": 8}
